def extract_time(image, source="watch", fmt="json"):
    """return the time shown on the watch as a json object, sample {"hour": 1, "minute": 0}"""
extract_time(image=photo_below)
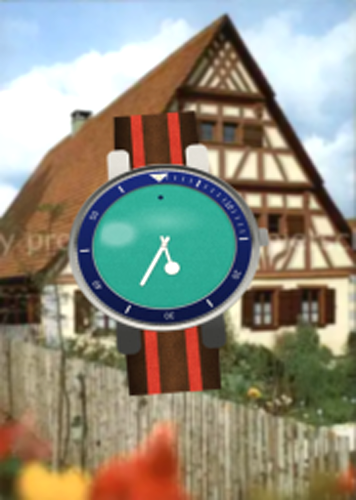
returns {"hour": 5, "minute": 35}
